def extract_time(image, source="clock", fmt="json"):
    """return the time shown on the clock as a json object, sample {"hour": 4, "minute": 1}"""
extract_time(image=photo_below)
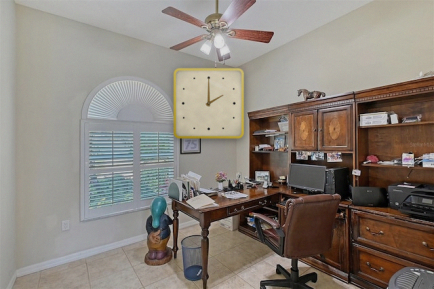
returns {"hour": 2, "minute": 0}
